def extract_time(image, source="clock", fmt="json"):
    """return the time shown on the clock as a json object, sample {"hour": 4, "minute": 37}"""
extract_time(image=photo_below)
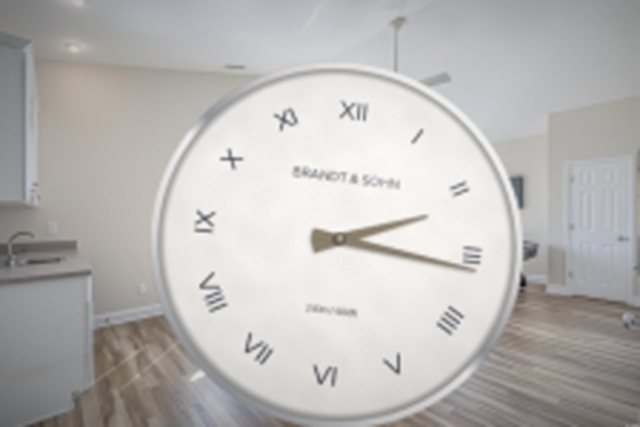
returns {"hour": 2, "minute": 16}
